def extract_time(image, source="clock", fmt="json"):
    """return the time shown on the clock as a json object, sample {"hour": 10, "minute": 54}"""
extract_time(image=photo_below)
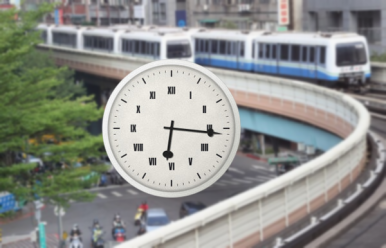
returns {"hour": 6, "minute": 16}
